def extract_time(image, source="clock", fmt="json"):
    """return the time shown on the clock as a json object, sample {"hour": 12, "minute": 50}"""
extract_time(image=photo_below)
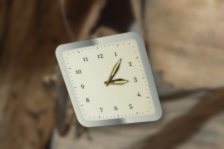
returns {"hour": 3, "minute": 7}
